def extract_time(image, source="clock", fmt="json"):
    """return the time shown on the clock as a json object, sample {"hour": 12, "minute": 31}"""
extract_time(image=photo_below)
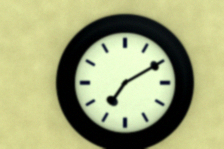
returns {"hour": 7, "minute": 10}
